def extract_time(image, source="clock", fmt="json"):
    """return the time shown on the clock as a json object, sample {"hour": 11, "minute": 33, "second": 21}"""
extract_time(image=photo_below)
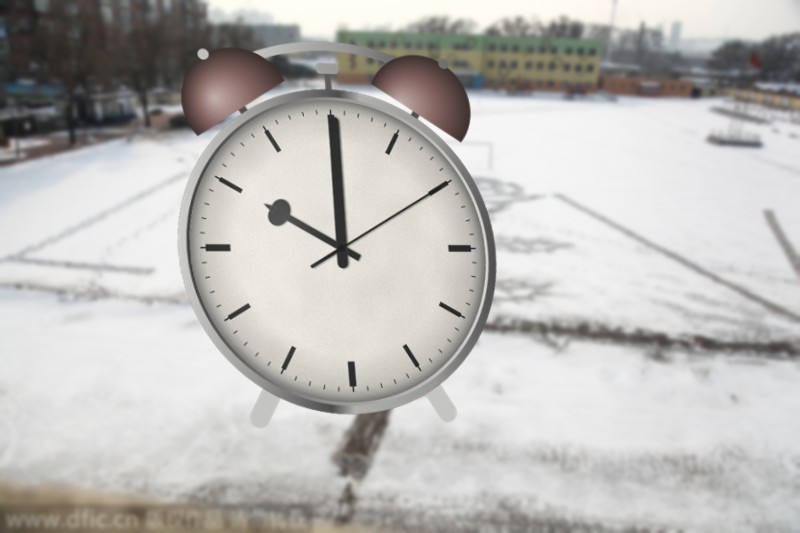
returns {"hour": 10, "minute": 0, "second": 10}
